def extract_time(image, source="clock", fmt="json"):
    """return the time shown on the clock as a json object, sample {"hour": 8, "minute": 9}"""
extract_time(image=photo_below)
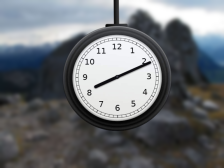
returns {"hour": 8, "minute": 11}
